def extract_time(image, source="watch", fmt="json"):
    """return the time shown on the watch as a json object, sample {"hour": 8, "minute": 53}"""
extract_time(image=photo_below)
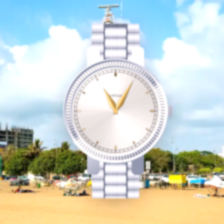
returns {"hour": 11, "minute": 5}
